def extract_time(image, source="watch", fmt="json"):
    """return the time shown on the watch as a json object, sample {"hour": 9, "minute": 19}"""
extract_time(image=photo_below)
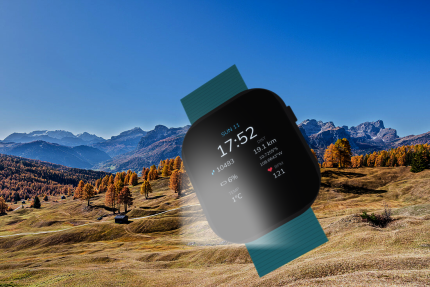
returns {"hour": 17, "minute": 52}
